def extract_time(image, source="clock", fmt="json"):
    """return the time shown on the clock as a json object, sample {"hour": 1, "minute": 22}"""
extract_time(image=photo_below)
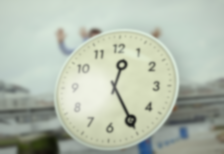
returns {"hour": 12, "minute": 25}
